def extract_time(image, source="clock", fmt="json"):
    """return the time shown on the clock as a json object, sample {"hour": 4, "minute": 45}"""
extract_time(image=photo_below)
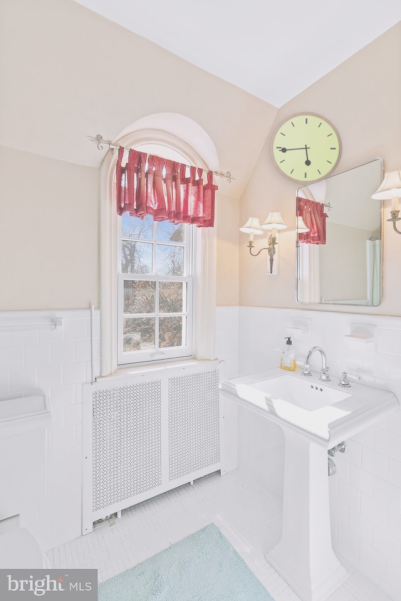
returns {"hour": 5, "minute": 44}
